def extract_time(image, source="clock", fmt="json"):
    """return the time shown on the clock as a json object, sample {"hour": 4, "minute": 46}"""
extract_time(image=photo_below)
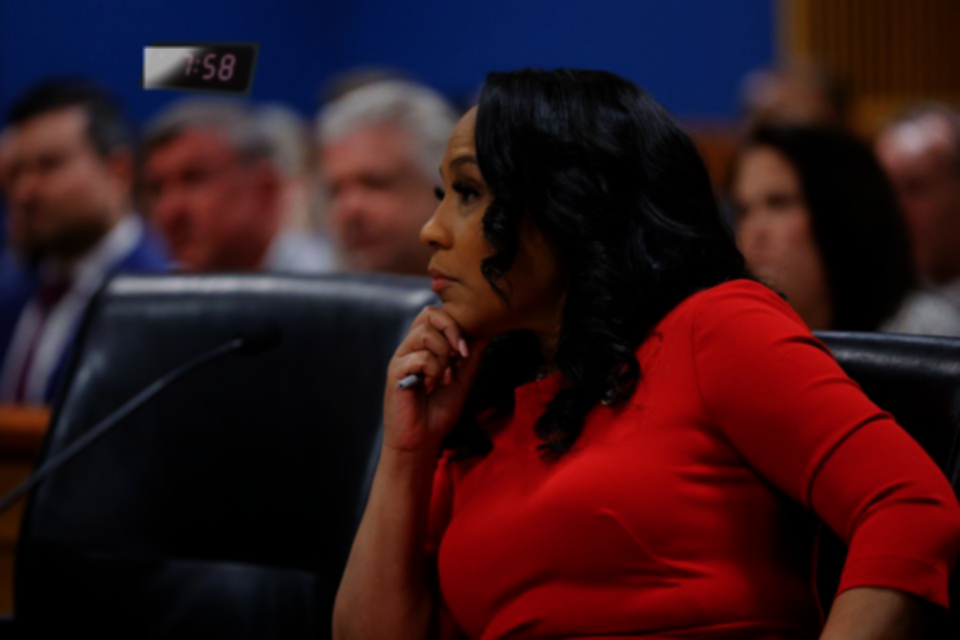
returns {"hour": 7, "minute": 58}
